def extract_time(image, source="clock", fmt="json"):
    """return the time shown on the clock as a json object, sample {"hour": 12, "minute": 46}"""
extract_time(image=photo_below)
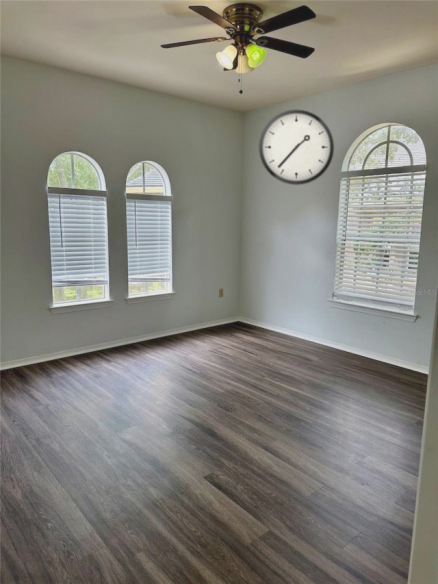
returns {"hour": 1, "minute": 37}
